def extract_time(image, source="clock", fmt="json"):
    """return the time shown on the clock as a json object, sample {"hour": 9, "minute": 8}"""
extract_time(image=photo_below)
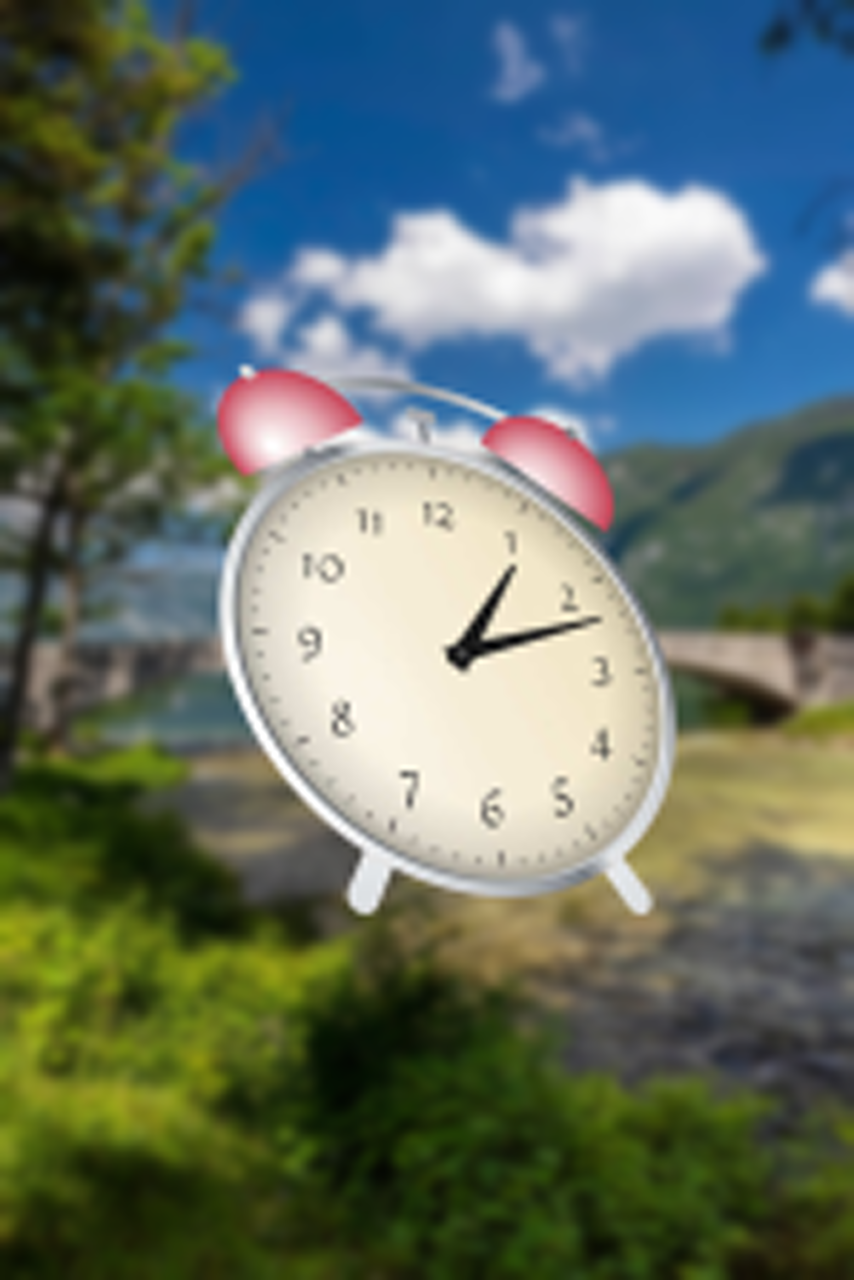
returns {"hour": 1, "minute": 12}
